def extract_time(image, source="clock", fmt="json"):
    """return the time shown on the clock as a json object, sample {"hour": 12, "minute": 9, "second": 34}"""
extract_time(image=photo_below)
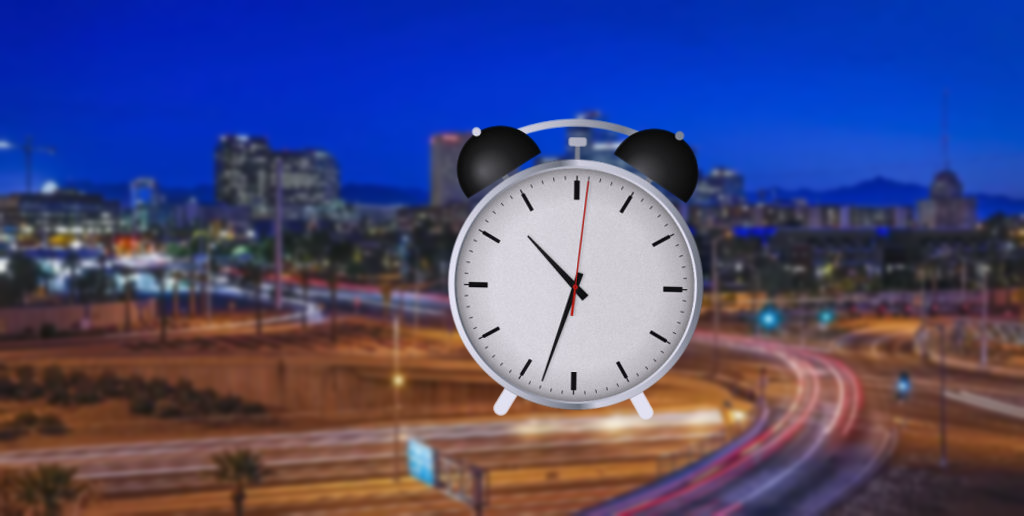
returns {"hour": 10, "minute": 33, "second": 1}
